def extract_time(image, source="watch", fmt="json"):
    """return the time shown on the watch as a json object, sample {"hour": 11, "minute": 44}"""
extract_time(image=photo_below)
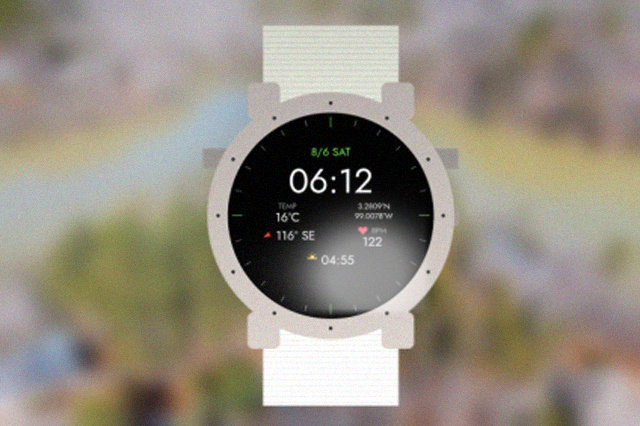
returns {"hour": 6, "minute": 12}
